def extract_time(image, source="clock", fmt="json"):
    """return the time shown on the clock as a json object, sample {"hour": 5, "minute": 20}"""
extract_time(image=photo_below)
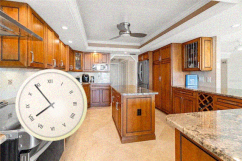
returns {"hour": 7, "minute": 54}
